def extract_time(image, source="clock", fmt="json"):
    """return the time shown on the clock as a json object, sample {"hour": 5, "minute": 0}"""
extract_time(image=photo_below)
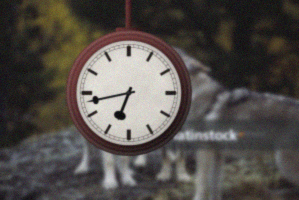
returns {"hour": 6, "minute": 43}
